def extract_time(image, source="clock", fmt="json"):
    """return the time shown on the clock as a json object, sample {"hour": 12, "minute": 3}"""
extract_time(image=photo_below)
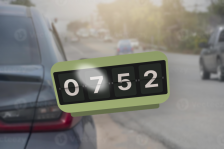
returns {"hour": 7, "minute": 52}
